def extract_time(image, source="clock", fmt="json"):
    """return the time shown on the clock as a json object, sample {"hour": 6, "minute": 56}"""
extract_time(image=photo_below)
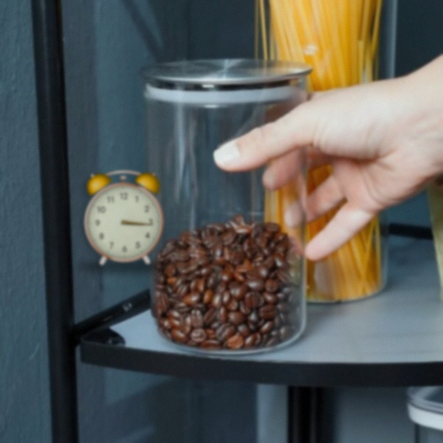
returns {"hour": 3, "minute": 16}
